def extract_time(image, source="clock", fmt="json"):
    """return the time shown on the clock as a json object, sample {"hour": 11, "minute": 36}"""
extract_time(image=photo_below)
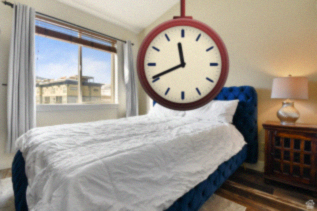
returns {"hour": 11, "minute": 41}
